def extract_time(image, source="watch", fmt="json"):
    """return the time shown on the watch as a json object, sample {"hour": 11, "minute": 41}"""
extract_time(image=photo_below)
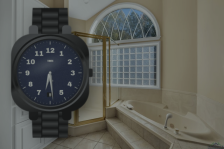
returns {"hour": 6, "minute": 29}
